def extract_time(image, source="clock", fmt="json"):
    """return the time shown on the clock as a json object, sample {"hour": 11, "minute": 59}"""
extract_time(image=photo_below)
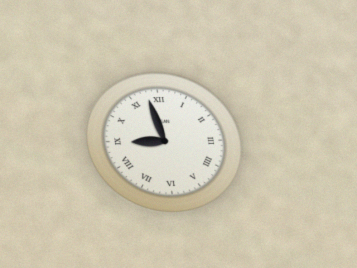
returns {"hour": 8, "minute": 58}
